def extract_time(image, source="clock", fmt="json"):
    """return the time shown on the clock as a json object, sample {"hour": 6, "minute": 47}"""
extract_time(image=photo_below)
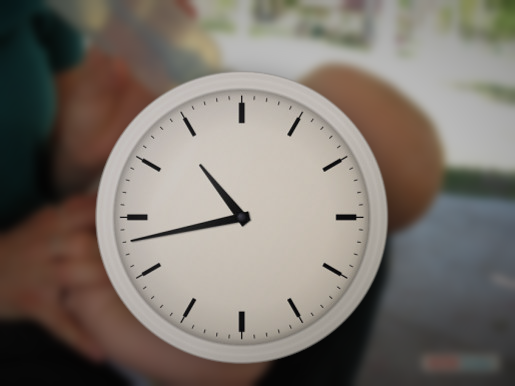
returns {"hour": 10, "minute": 43}
